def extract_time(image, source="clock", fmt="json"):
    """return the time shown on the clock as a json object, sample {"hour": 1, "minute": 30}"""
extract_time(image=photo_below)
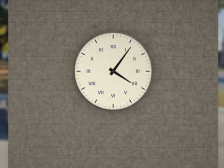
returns {"hour": 4, "minute": 6}
